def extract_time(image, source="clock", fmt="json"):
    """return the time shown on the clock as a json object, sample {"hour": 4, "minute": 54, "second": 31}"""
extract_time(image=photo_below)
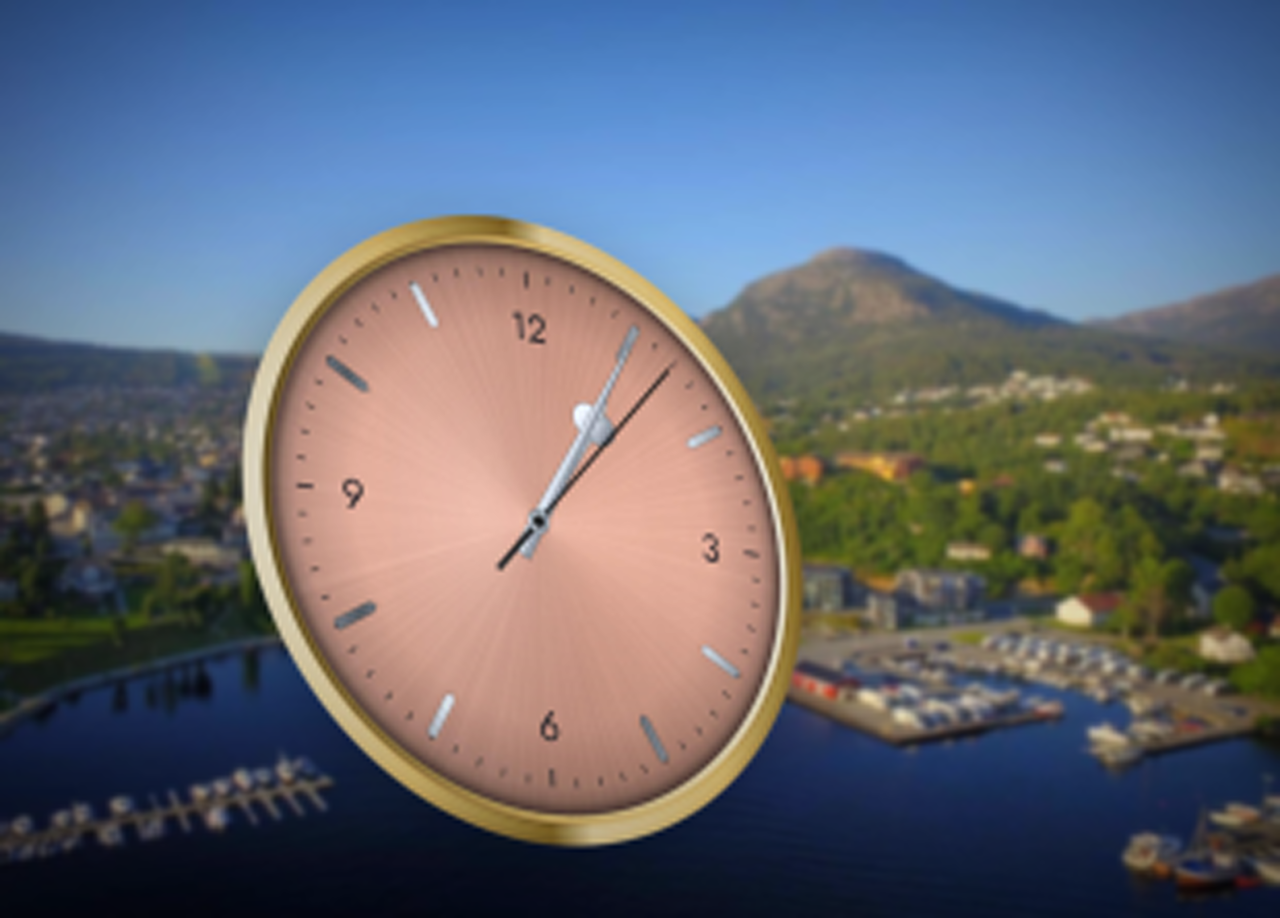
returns {"hour": 1, "minute": 5, "second": 7}
